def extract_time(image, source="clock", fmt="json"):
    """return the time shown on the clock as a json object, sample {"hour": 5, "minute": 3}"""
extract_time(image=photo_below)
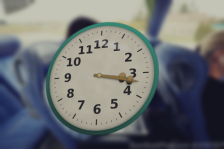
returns {"hour": 3, "minute": 17}
